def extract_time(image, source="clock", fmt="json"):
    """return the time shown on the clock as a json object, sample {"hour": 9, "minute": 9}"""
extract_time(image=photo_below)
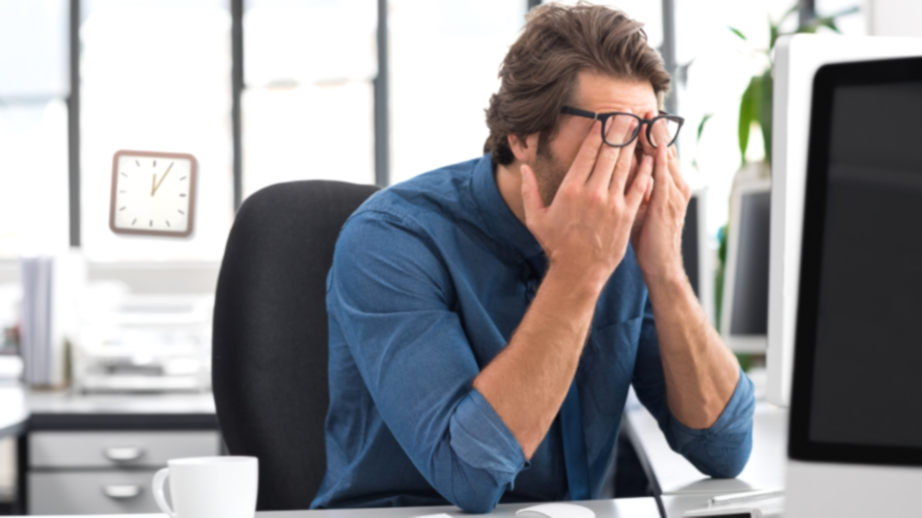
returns {"hour": 12, "minute": 5}
